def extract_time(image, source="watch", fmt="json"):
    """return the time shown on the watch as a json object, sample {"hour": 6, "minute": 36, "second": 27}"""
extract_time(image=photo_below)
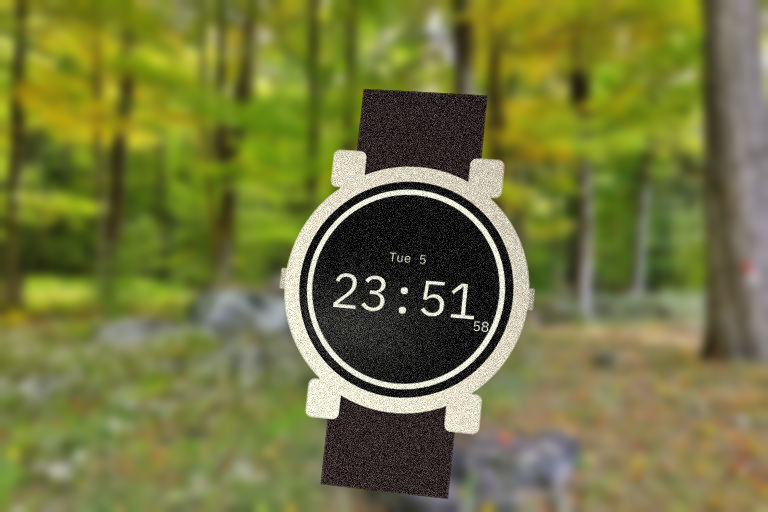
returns {"hour": 23, "minute": 51, "second": 58}
